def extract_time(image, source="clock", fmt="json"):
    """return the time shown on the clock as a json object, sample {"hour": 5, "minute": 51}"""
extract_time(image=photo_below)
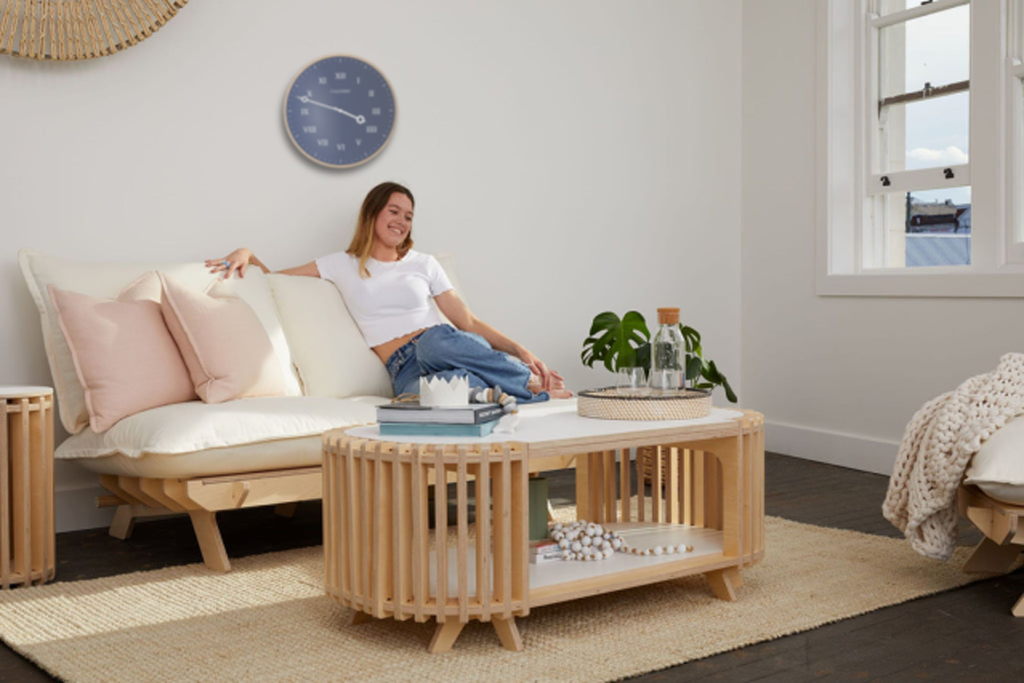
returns {"hour": 3, "minute": 48}
